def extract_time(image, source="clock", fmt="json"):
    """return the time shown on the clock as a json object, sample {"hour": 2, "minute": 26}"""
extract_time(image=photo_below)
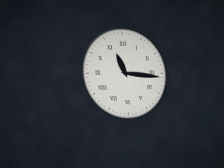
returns {"hour": 11, "minute": 16}
